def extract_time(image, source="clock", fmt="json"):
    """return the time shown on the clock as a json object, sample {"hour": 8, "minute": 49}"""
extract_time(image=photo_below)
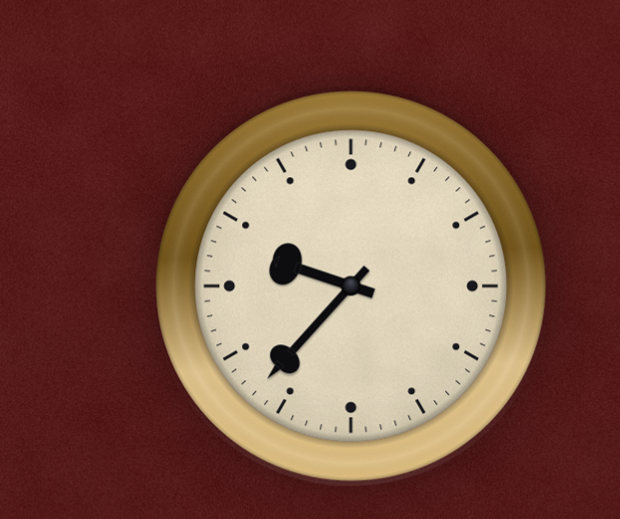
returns {"hour": 9, "minute": 37}
